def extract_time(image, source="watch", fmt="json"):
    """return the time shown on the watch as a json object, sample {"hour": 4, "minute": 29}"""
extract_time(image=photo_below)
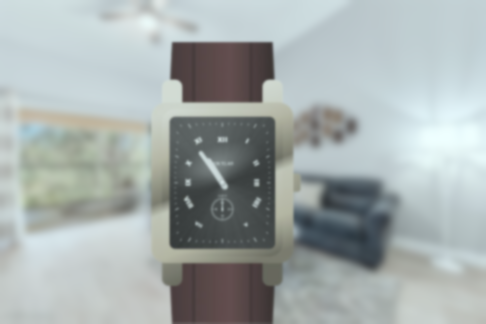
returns {"hour": 10, "minute": 54}
